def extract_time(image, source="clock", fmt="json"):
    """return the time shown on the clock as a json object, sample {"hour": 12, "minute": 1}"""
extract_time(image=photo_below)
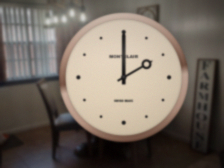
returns {"hour": 2, "minute": 0}
